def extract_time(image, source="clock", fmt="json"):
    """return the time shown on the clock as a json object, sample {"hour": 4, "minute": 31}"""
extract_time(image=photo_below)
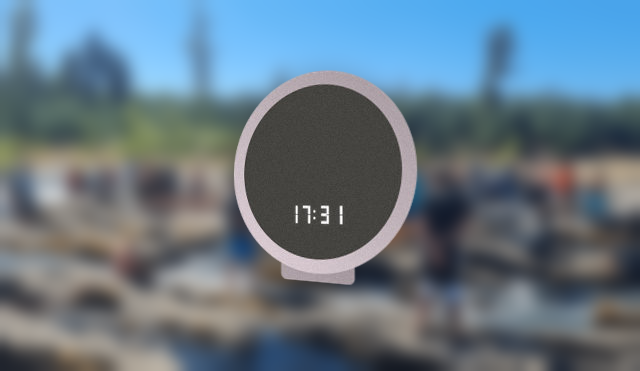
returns {"hour": 17, "minute": 31}
